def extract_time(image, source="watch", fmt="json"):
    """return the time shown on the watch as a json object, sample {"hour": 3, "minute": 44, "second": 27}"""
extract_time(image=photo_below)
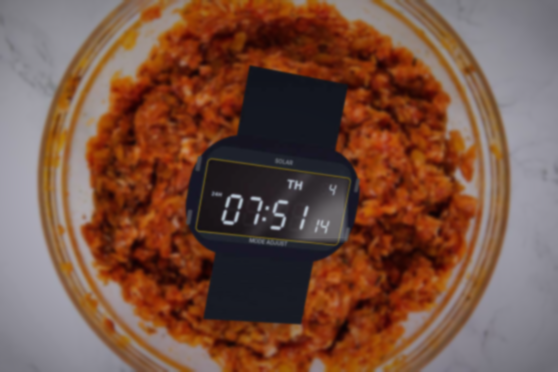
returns {"hour": 7, "minute": 51, "second": 14}
